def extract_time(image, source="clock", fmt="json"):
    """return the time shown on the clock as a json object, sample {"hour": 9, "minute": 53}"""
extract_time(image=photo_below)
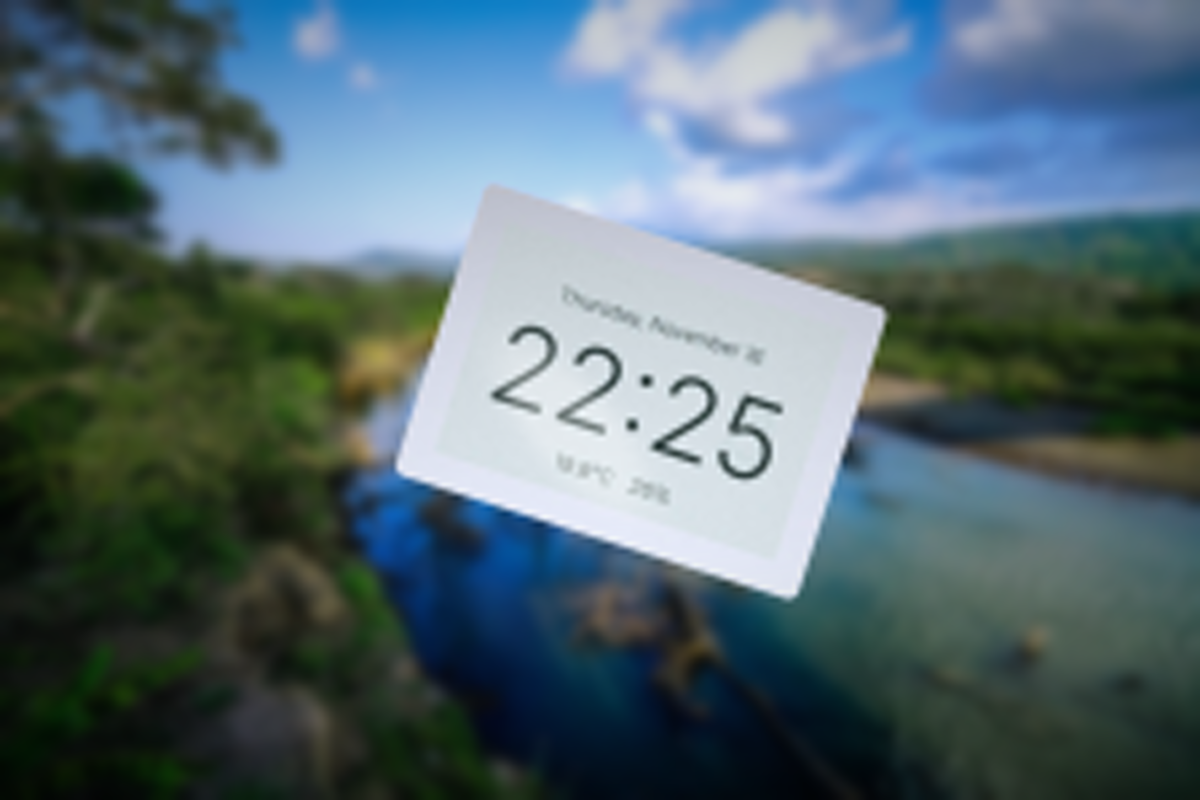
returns {"hour": 22, "minute": 25}
